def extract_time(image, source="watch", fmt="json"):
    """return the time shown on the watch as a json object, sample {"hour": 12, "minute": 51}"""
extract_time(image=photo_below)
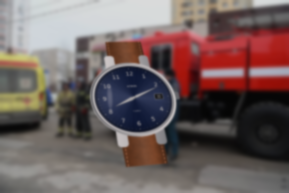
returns {"hour": 8, "minute": 11}
